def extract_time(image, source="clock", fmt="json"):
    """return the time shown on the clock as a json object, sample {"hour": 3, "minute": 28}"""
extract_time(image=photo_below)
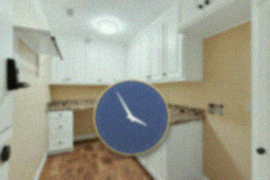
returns {"hour": 3, "minute": 55}
